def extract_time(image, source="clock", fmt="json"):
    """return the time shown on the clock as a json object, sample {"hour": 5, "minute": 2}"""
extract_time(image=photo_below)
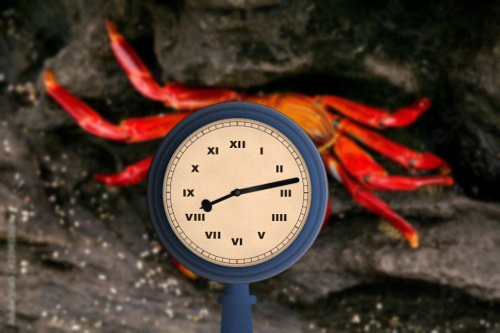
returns {"hour": 8, "minute": 13}
